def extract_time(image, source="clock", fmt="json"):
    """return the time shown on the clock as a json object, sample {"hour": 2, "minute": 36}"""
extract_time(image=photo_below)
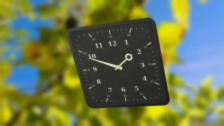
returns {"hour": 1, "minute": 49}
